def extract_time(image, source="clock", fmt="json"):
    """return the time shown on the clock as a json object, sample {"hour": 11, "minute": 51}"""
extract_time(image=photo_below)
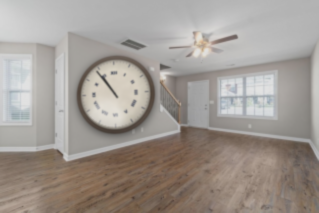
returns {"hour": 10, "minute": 54}
